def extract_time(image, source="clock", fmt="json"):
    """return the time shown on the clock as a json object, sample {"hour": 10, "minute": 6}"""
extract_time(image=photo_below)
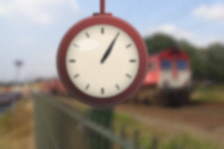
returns {"hour": 1, "minute": 5}
